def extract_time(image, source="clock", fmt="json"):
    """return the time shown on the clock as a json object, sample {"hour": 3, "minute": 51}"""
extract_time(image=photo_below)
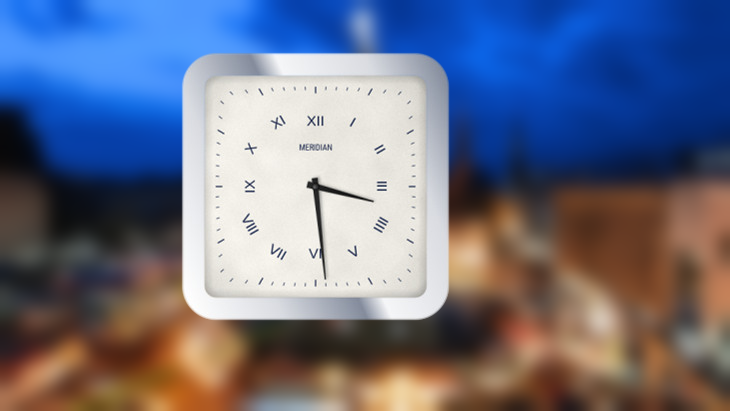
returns {"hour": 3, "minute": 29}
